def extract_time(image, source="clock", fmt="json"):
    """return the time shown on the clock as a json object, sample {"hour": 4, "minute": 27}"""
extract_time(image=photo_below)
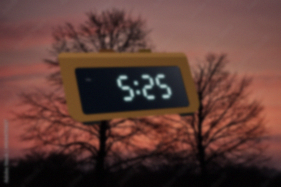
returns {"hour": 5, "minute": 25}
